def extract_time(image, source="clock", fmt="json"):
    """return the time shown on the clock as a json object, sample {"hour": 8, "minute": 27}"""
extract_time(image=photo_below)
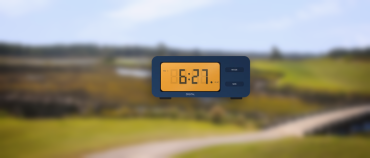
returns {"hour": 6, "minute": 27}
